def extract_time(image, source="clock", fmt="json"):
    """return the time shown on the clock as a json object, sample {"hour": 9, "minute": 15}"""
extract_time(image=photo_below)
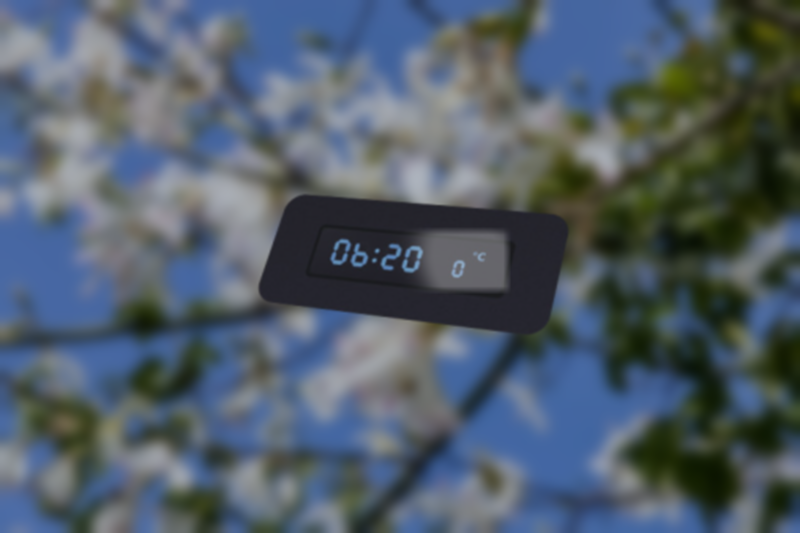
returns {"hour": 6, "minute": 20}
